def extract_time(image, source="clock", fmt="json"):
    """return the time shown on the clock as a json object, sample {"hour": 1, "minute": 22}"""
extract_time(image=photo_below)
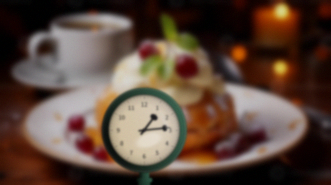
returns {"hour": 1, "minute": 14}
